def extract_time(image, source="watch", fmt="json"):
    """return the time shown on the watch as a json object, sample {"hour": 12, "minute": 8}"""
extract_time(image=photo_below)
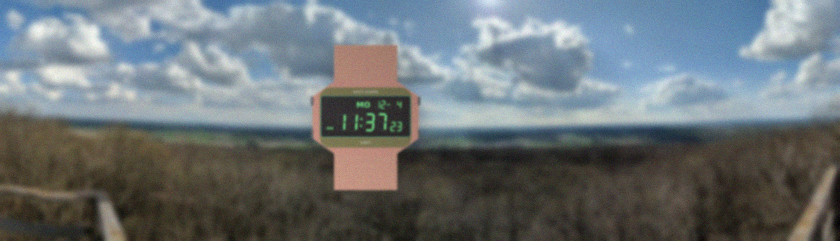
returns {"hour": 11, "minute": 37}
